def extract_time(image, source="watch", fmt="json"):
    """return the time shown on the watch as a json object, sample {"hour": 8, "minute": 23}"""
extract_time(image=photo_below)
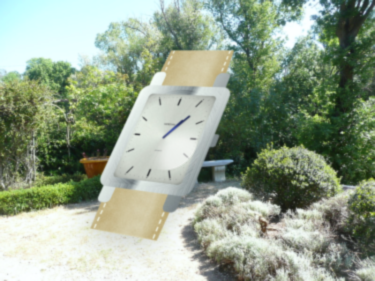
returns {"hour": 1, "minute": 6}
